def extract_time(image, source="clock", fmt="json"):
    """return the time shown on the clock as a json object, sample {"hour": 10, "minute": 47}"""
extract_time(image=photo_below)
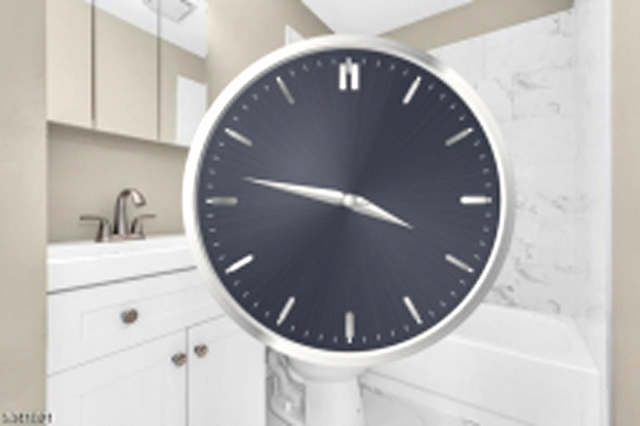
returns {"hour": 3, "minute": 47}
